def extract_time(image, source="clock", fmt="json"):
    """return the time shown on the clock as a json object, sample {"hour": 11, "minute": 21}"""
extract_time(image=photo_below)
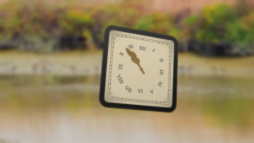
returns {"hour": 10, "minute": 53}
